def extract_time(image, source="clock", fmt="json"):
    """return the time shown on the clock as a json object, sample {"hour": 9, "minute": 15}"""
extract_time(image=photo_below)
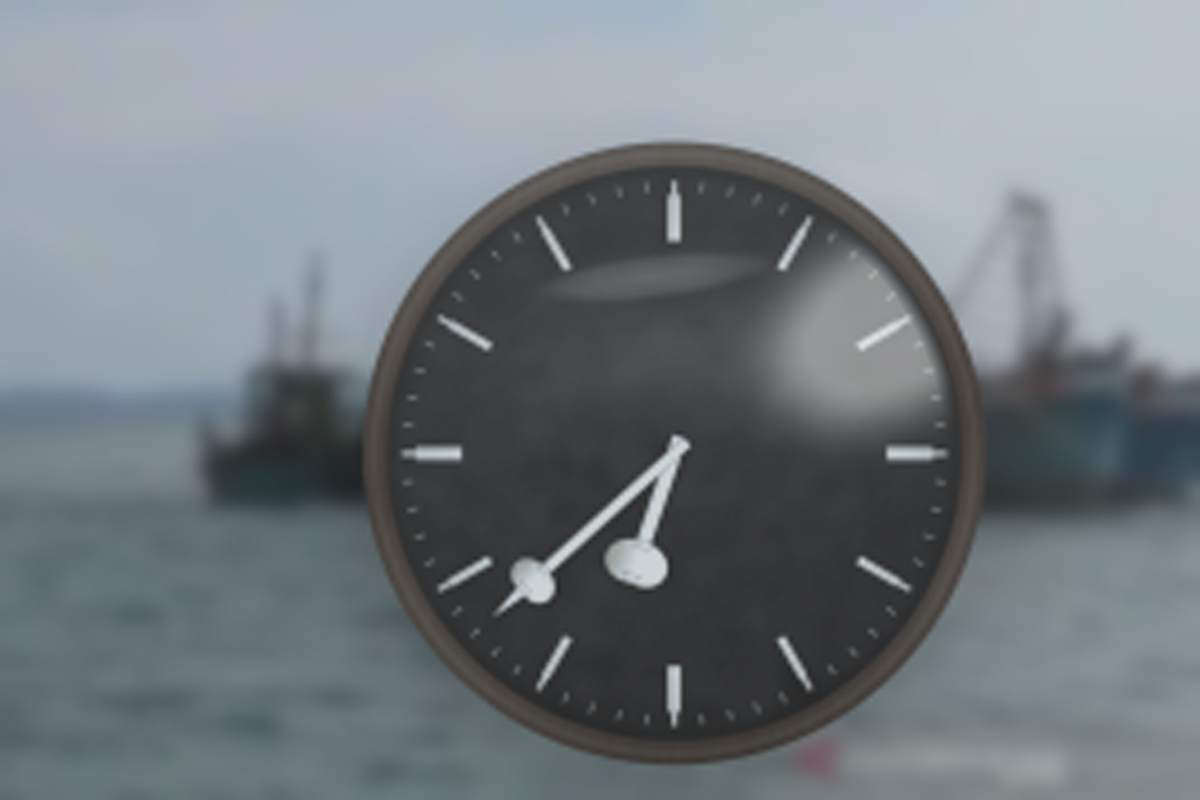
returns {"hour": 6, "minute": 38}
